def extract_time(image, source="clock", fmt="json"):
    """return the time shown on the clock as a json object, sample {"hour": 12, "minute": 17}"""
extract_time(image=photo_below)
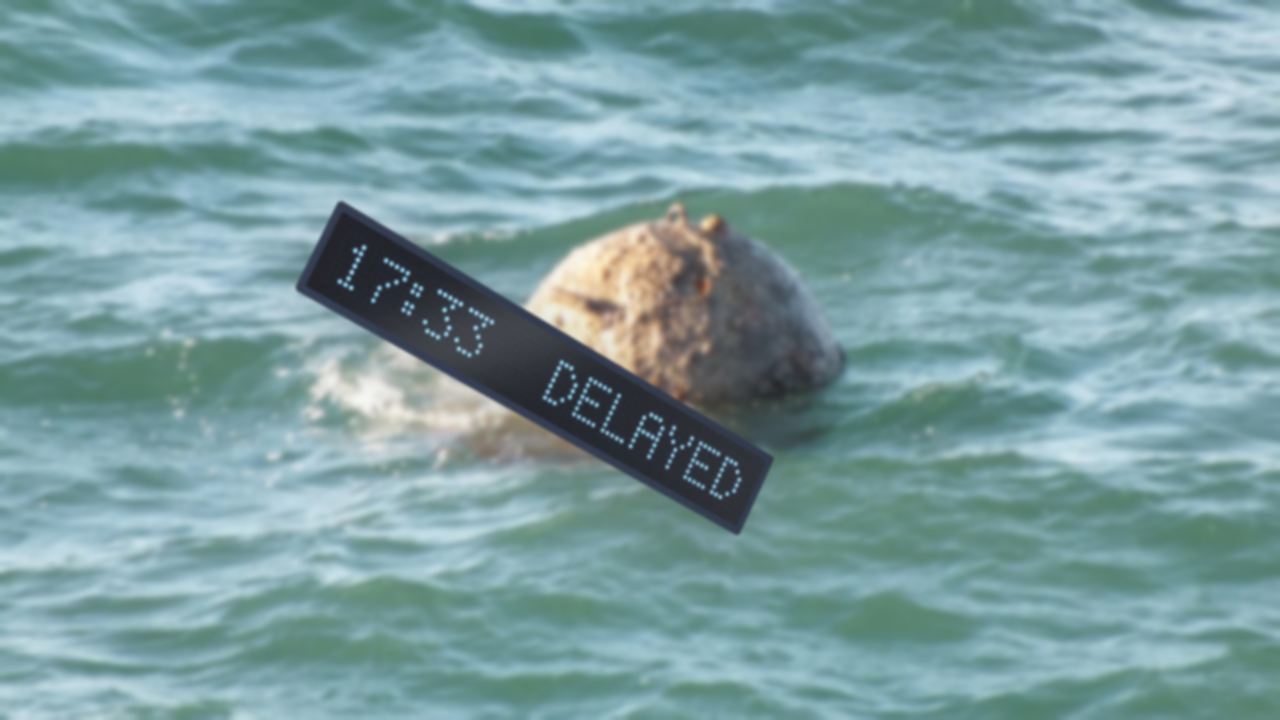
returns {"hour": 17, "minute": 33}
